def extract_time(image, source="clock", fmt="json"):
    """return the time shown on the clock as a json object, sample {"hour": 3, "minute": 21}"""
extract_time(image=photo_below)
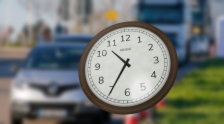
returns {"hour": 10, "minute": 35}
